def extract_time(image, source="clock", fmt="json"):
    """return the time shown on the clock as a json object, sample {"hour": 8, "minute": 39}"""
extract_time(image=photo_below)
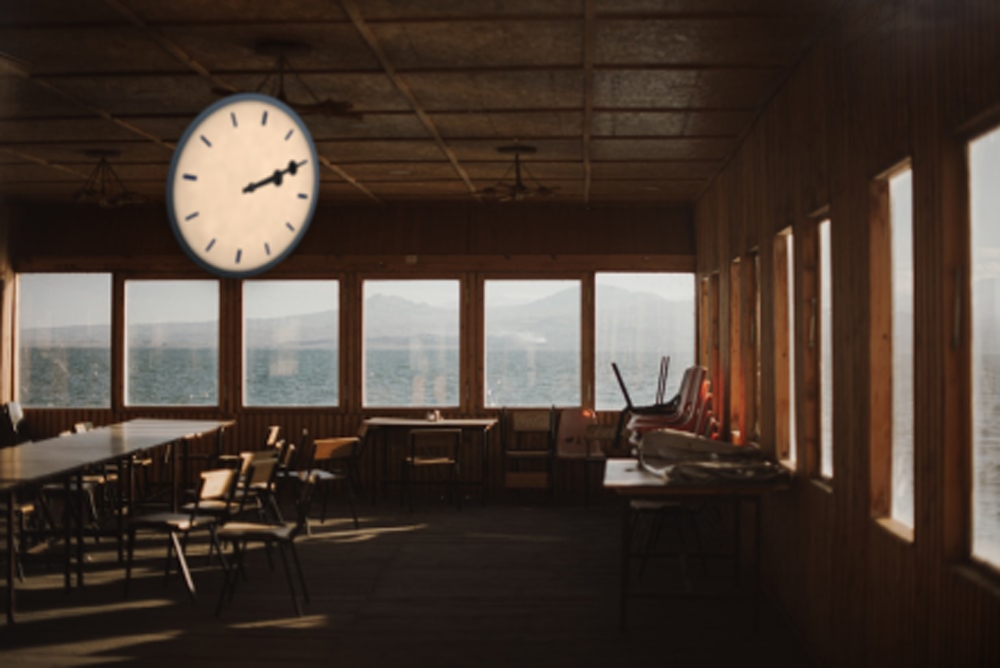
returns {"hour": 2, "minute": 10}
